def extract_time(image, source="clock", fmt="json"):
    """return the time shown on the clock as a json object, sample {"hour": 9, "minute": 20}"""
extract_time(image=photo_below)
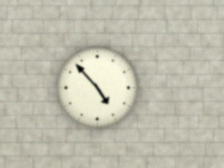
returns {"hour": 4, "minute": 53}
